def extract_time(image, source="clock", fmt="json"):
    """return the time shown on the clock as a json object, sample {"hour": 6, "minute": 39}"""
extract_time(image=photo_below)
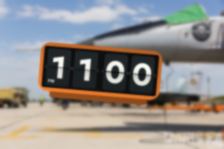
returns {"hour": 11, "minute": 0}
